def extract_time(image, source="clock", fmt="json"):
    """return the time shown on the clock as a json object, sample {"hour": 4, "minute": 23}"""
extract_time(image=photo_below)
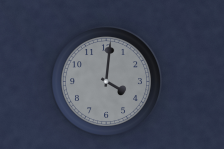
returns {"hour": 4, "minute": 1}
